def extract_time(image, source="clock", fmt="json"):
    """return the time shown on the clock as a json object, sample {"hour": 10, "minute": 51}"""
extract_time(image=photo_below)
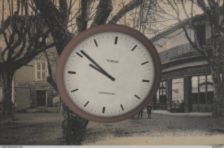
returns {"hour": 9, "minute": 51}
